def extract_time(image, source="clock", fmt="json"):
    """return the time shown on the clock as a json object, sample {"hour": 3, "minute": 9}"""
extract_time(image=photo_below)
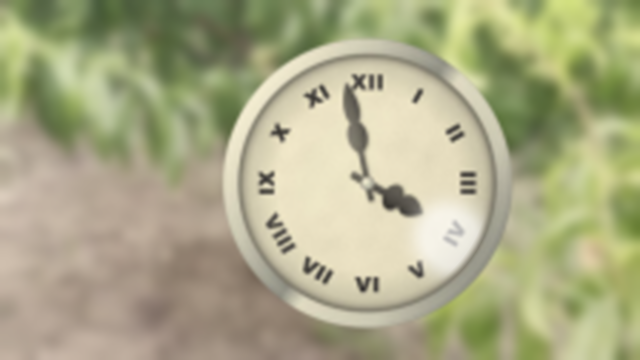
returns {"hour": 3, "minute": 58}
